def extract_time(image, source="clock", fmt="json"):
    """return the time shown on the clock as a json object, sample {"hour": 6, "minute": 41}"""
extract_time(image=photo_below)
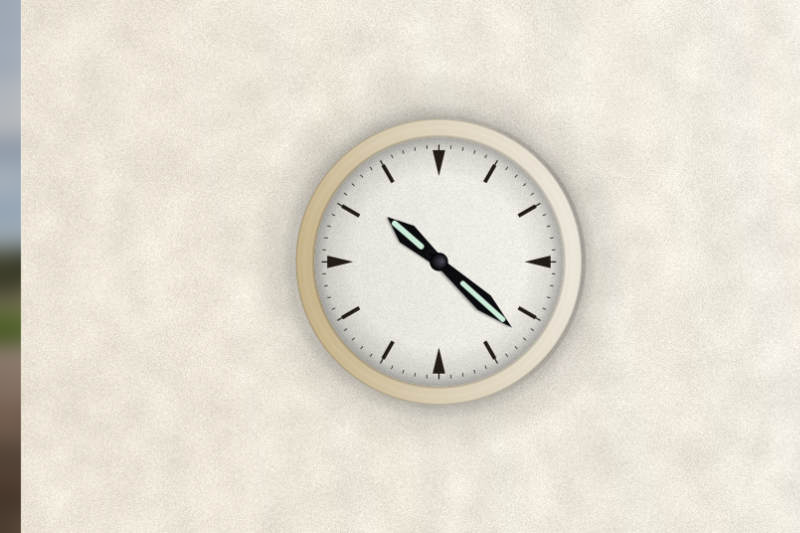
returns {"hour": 10, "minute": 22}
